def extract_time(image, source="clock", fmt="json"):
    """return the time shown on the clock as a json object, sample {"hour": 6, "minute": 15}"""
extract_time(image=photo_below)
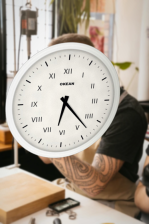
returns {"hour": 6, "minute": 23}
